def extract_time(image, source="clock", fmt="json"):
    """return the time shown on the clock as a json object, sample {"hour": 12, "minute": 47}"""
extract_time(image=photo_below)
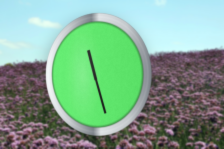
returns {"hour": 11, "minute": 27}
